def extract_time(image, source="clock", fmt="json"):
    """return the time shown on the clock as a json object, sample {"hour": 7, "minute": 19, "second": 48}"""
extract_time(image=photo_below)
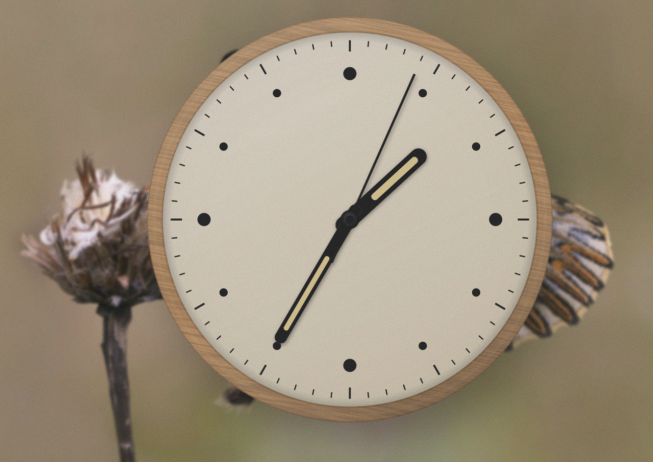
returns {"hour": 1, "minute": 35, "second": 4}
